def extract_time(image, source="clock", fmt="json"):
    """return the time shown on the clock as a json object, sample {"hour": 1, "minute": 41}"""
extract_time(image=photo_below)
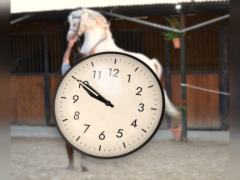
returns {"hour": 9, "minute": 50}
